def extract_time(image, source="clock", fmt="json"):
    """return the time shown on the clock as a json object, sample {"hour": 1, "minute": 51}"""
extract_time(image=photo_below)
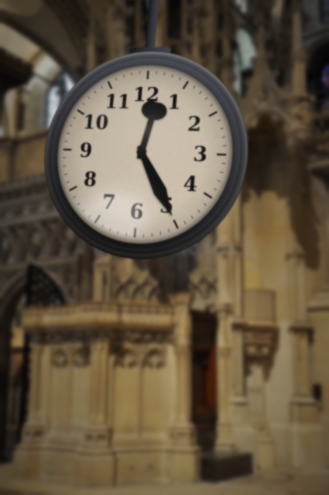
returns {"hour": 12, "minute": 25}
